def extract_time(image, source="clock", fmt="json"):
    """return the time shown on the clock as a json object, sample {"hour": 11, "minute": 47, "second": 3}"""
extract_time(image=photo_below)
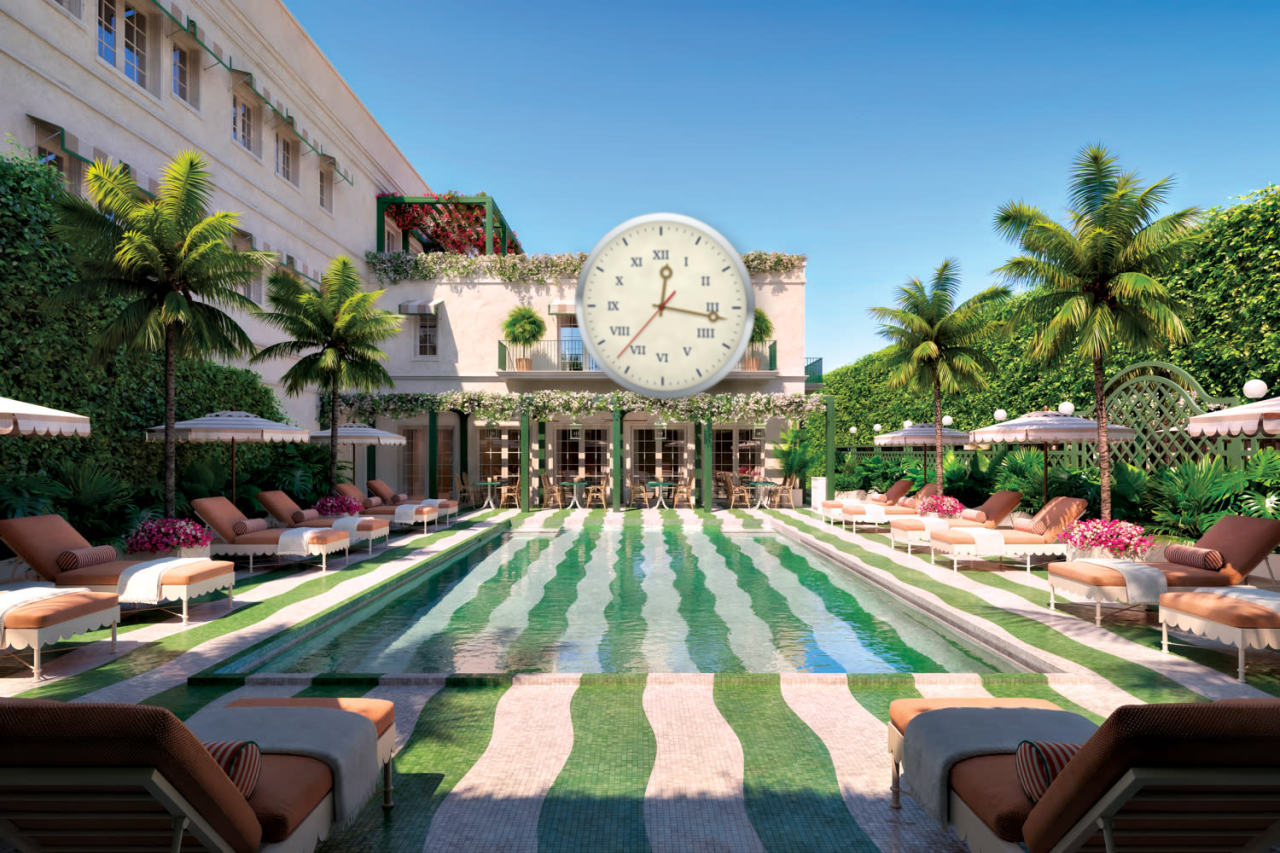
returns {"hour": 12, "minute": 16, "second": 37}
